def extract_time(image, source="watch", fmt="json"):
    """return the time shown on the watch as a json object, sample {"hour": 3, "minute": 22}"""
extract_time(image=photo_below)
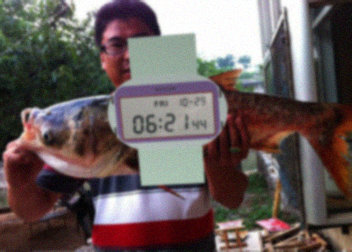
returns {"hour": 6, "minute": 21}
